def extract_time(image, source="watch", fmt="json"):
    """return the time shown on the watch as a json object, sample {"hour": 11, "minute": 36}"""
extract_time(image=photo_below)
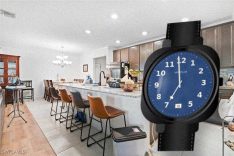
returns {"hour": 6, "minute": 59}
